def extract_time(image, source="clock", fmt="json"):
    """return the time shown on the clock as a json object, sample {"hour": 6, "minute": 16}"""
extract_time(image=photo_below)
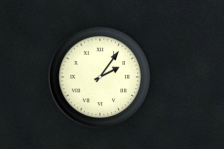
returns {"hour": 2, "minute": 6}
